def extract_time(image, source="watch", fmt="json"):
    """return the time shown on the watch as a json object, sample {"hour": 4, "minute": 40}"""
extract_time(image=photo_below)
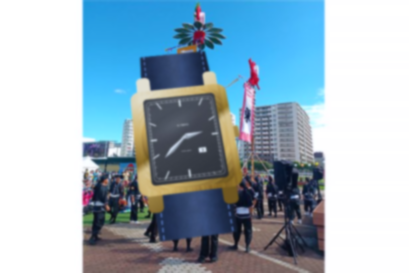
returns {"hour": 2, "minute": 38}
